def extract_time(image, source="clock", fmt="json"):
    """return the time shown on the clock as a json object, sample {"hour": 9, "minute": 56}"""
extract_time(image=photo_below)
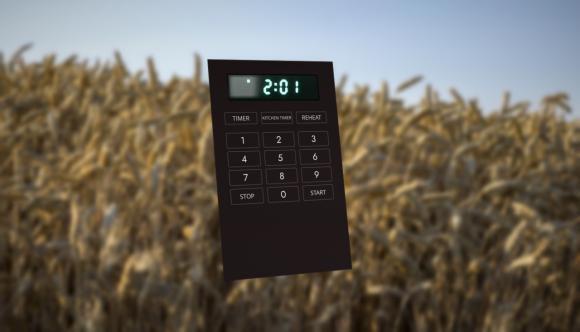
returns {"hour": 2, "minute": 1}
